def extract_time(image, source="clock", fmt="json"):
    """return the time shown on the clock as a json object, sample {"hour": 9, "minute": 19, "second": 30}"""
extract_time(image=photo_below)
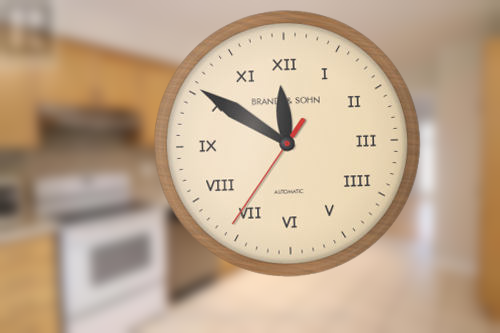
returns {"hour": 11, "minute": 50, "second": 36}
